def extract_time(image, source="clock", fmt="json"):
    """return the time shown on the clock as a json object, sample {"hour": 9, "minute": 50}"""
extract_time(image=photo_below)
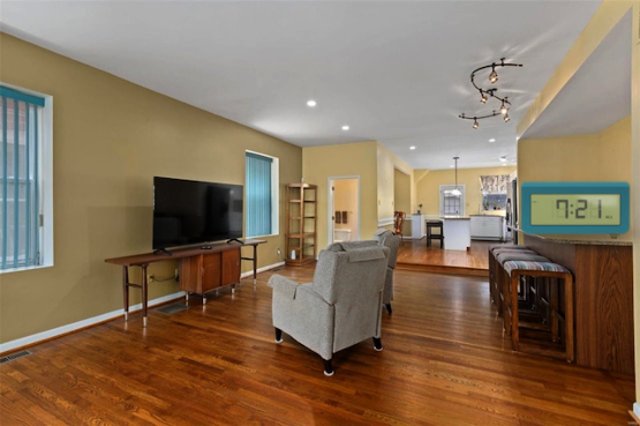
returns {"hour": 7, "minute": 21}
